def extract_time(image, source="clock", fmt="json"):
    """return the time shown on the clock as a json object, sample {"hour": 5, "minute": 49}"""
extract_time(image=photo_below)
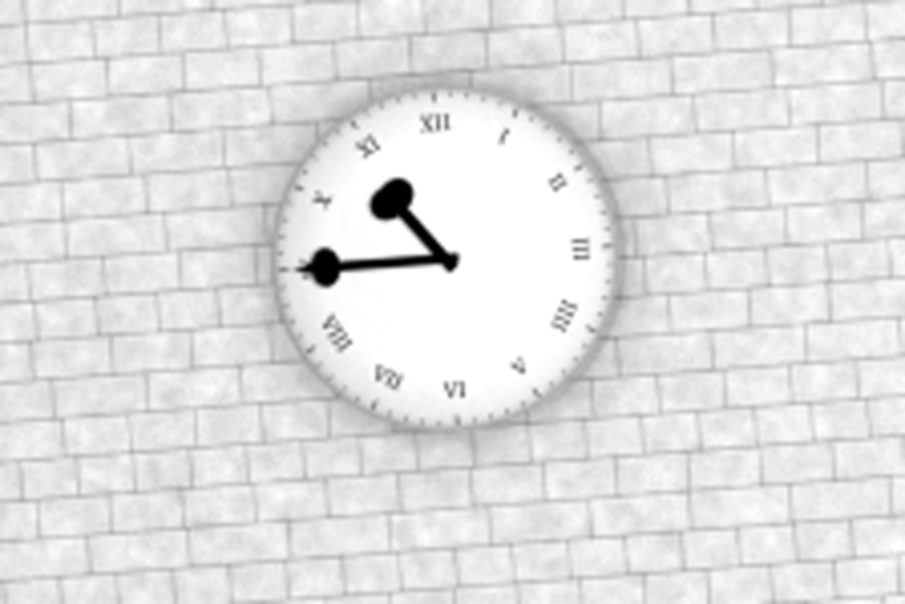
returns {"hour": 10, "minute": 45}
